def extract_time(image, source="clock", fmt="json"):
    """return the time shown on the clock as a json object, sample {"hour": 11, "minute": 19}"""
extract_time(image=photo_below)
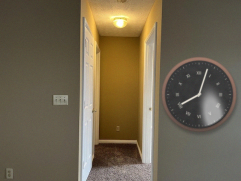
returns {"hour": 8, "minute": 3}
